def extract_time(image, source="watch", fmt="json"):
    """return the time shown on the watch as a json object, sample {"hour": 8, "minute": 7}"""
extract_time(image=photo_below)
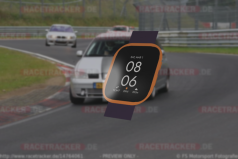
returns {"hour": 8, "minute": 6}
